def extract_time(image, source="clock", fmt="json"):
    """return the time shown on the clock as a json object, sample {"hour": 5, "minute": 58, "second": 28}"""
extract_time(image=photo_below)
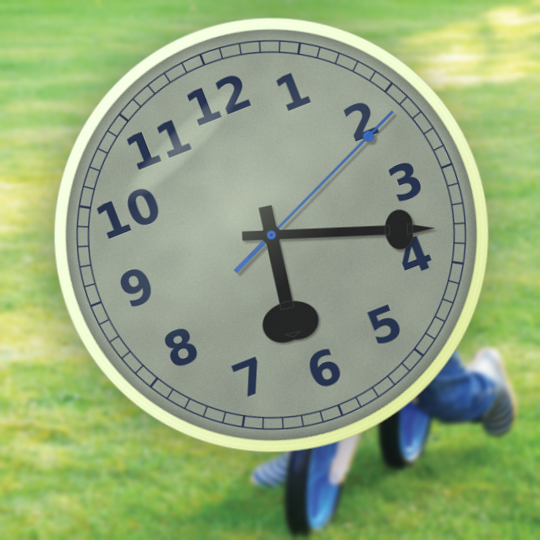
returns {"hour": 6, "minute": 18, "second": 11}
